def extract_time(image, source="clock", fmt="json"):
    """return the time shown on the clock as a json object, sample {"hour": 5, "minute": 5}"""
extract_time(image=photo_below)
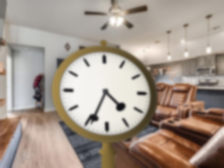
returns {"hour": 4, "minute": 34}
